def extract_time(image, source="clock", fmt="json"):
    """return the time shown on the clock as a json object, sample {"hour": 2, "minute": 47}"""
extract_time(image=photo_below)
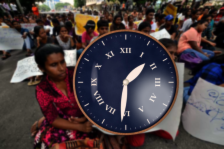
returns {"hour": 1, "minute": 31}
